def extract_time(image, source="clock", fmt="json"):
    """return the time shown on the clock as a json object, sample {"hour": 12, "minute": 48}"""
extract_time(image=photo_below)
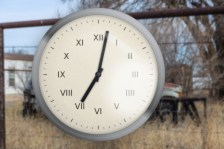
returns {"hour": 7, "minute": 2}
